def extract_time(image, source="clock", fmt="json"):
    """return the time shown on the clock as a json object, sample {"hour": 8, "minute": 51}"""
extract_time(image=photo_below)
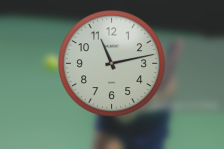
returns {"hour": 11, "minute": 13}
